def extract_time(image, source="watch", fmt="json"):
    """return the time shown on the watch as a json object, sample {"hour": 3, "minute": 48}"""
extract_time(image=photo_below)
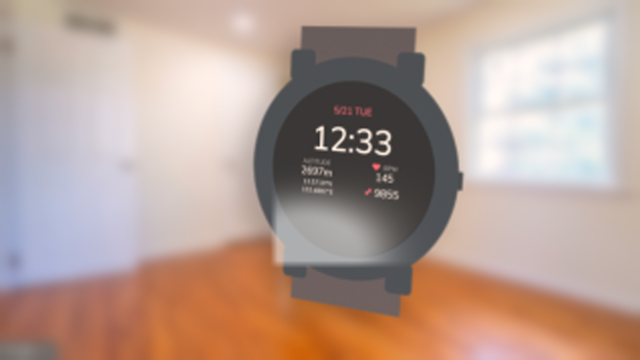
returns {"hour": 12, "minute": 33}
